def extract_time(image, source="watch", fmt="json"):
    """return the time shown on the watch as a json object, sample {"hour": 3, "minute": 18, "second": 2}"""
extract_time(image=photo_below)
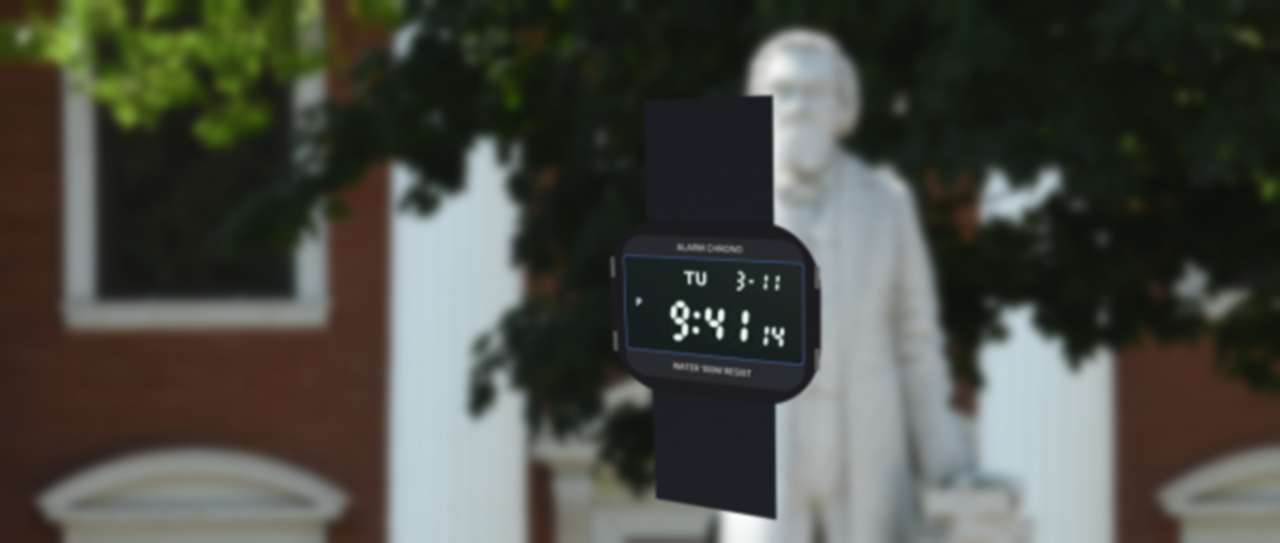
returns {"hour": 9, "minute": 41, "second": 14}
